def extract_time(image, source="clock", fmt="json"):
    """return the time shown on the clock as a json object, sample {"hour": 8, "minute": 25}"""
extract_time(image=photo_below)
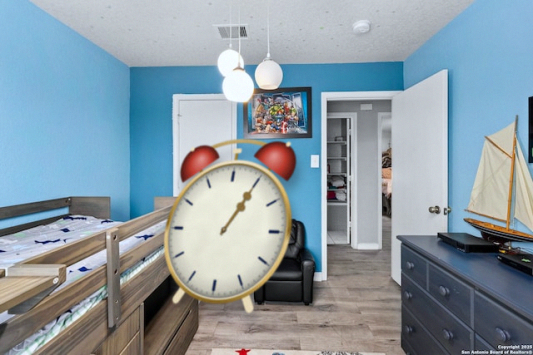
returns {"hour": 1, "minute": 5}
